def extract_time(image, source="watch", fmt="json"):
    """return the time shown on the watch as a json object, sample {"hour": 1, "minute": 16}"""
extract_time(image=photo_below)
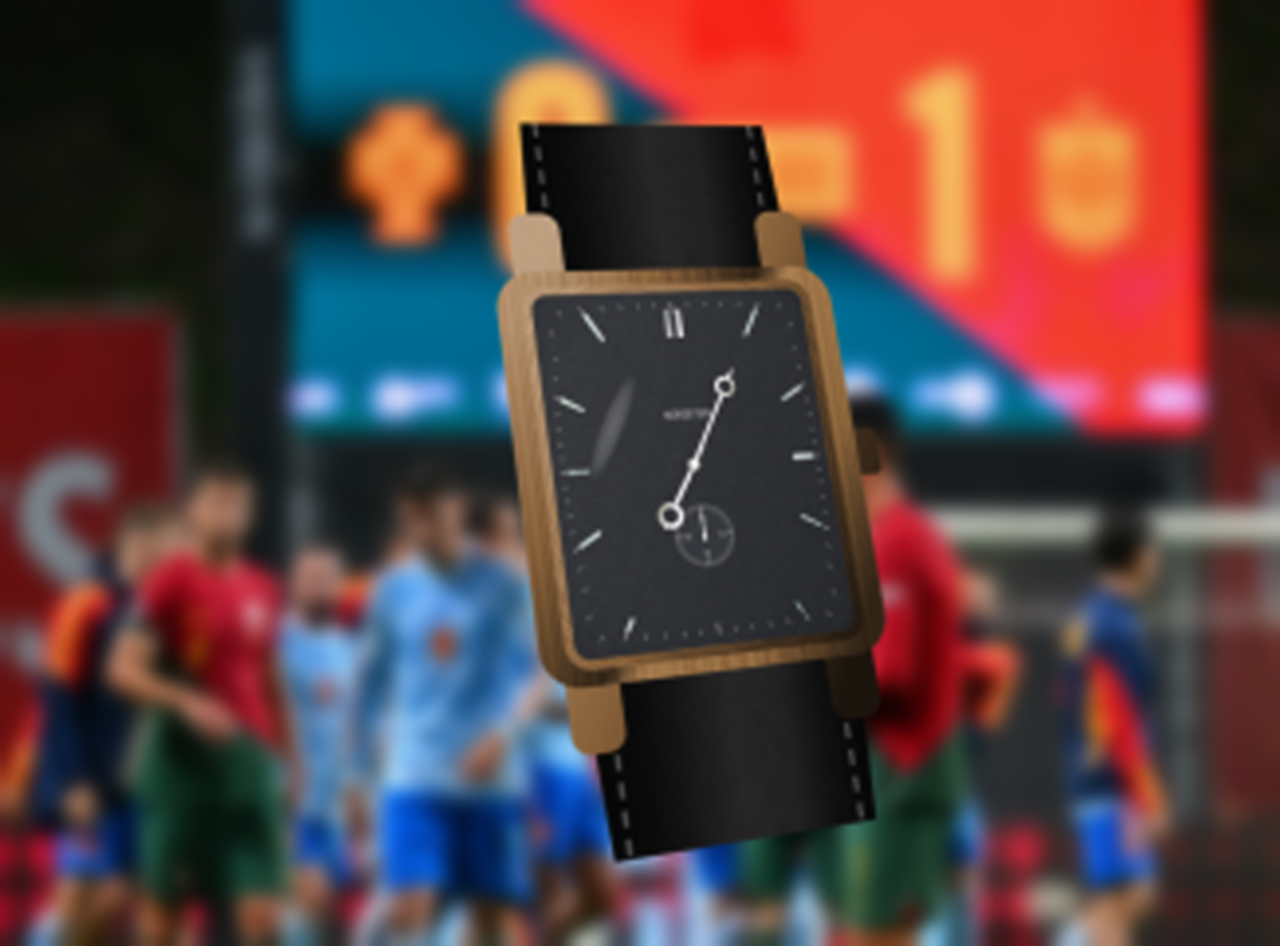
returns {"hour": 7, "minute": 5}
